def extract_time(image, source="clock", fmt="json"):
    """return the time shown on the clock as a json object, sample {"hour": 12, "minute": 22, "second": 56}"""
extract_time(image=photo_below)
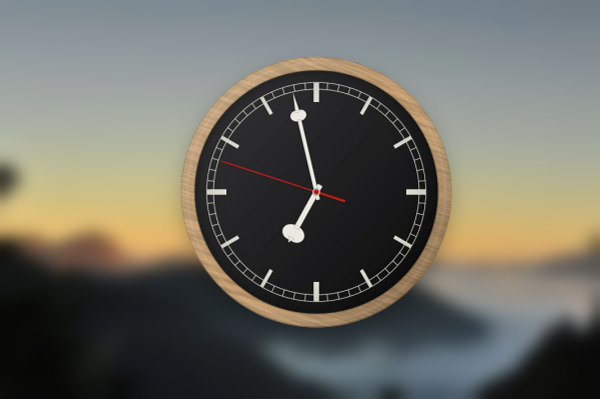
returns {"hour": 6, "minute": 57, "second": 48}
